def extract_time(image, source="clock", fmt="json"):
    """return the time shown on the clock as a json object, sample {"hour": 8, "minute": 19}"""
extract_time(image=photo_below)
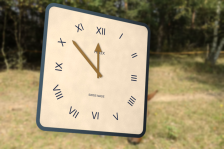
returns {"hour": 11, "minute": 52}
